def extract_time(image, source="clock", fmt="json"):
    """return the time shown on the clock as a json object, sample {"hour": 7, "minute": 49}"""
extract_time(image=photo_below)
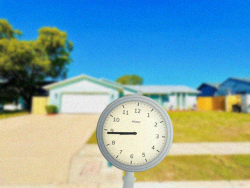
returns {"hour": 8, "minute": 44}
